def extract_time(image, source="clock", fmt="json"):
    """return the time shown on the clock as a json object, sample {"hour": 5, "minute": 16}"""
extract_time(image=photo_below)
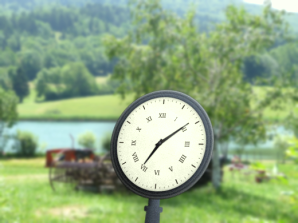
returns {"hour": 7, "minute": 9}
